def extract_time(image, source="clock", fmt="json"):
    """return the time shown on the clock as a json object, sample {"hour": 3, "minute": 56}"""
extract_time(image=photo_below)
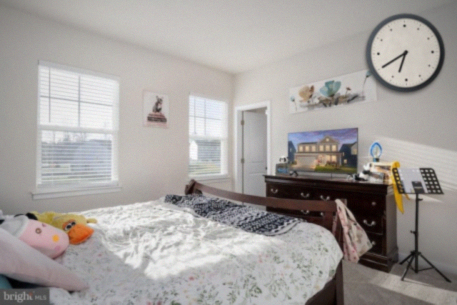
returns {"hour": 6, "minute": 40}
